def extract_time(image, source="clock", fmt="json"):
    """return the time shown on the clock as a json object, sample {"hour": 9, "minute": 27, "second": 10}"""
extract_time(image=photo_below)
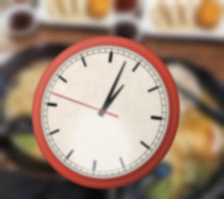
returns {"hour": 1, "minute": 2, "second": 47}
